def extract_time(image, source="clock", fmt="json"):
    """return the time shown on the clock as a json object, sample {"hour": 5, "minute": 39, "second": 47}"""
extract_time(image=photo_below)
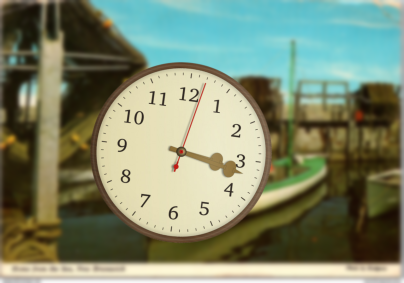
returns {"hour": 3, "minute": 17, "second": 2}
